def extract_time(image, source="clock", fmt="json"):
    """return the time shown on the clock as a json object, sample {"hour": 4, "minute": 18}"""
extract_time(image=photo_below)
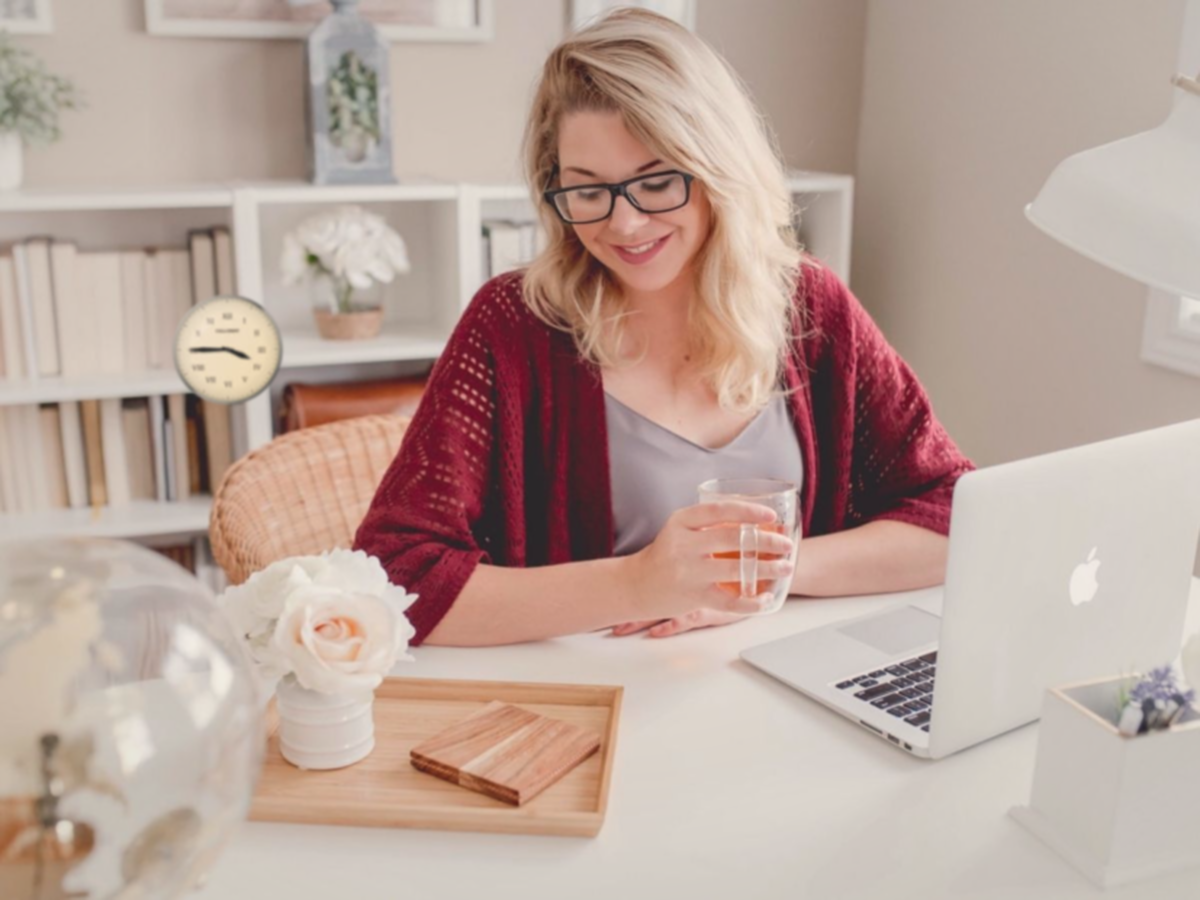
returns {"hour": 3, "minute": 45}
